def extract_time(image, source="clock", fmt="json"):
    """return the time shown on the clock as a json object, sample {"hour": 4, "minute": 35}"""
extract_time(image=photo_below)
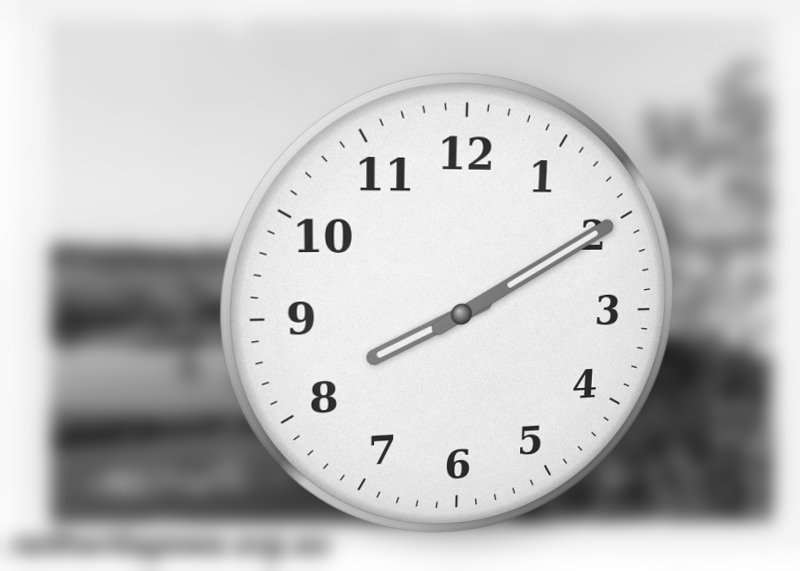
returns {"hour": 8, "minute": 10}
